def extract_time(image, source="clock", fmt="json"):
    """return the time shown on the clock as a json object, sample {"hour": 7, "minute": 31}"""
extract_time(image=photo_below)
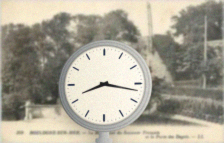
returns {"hour": 8, "minute": 17}
